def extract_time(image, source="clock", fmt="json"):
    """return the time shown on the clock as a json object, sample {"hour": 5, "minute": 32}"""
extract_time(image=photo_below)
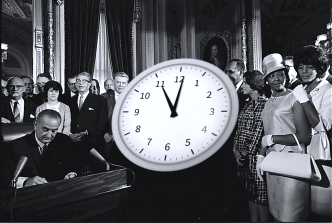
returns {"hour": 11, "minute": 1}
